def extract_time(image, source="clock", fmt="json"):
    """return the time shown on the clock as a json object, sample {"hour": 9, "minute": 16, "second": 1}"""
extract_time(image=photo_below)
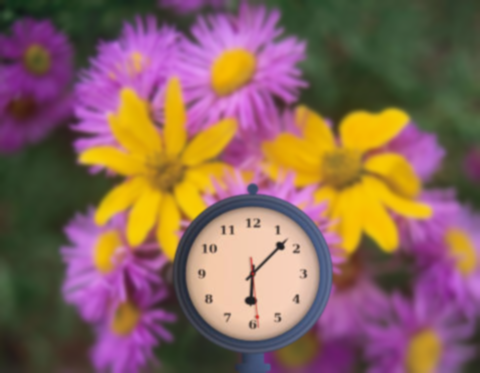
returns {"hour": 6, "minute": 7, "second": 29}
